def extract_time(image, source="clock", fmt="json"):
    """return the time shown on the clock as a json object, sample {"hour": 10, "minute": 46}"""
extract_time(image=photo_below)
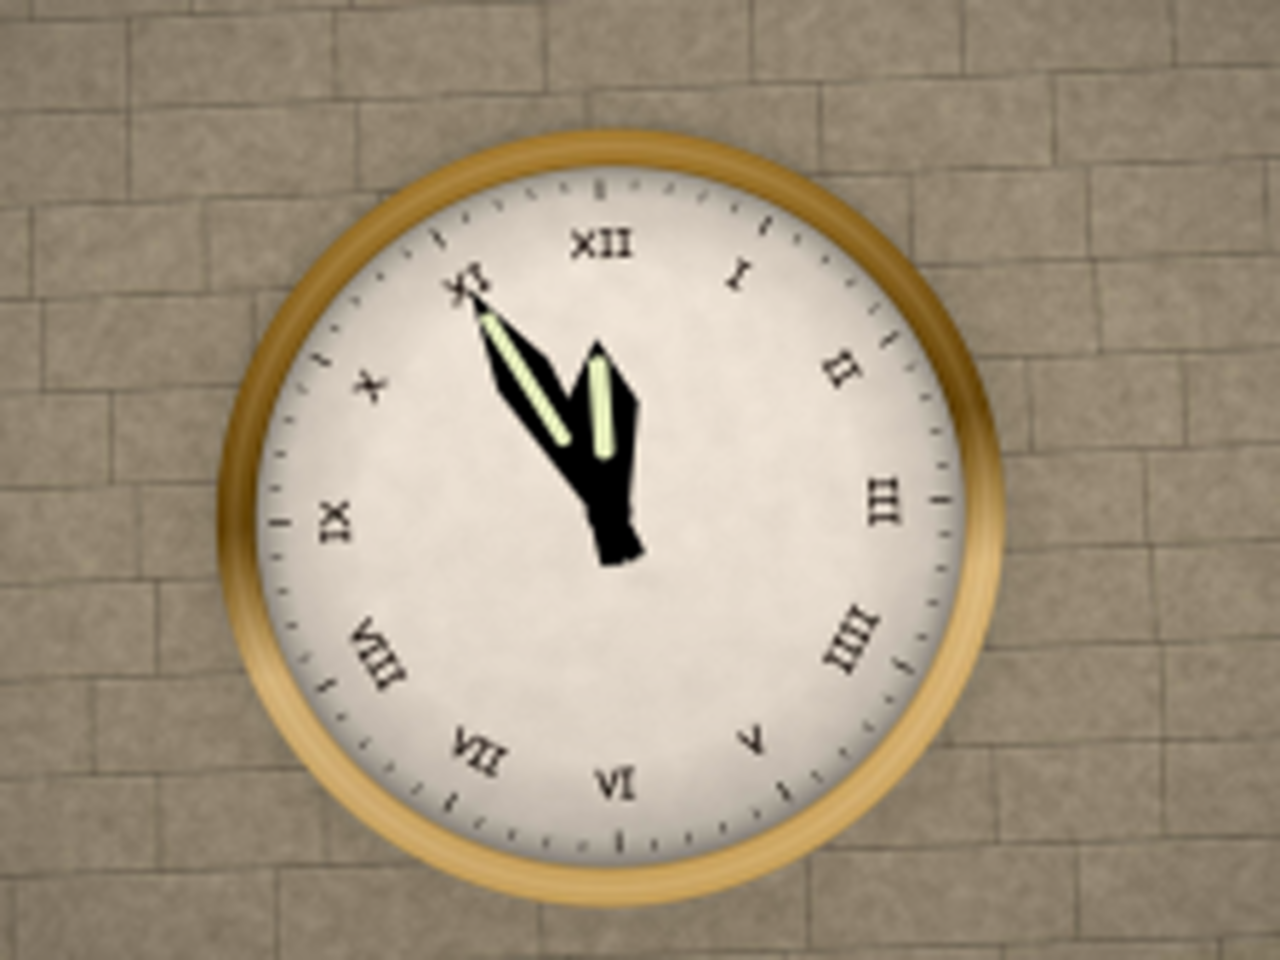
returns {"hour": 11, "minute": 55}
